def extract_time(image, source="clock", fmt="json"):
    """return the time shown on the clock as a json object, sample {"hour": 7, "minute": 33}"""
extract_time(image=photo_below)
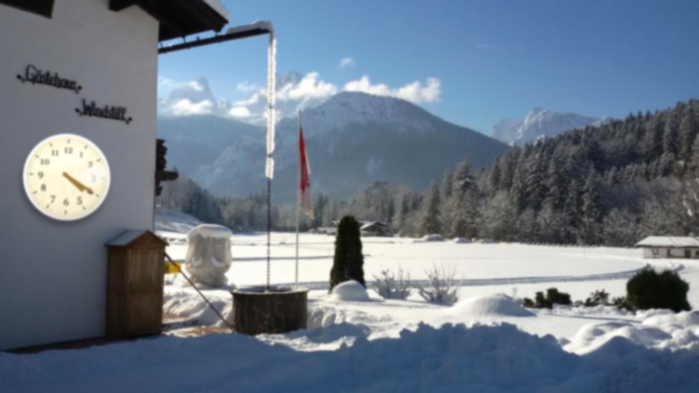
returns {"hour": 4, "minute": 20}
